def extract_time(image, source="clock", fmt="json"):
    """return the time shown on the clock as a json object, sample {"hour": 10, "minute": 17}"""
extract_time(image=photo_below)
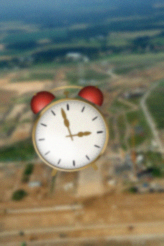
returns {"hour": 2, "minute": 58}
